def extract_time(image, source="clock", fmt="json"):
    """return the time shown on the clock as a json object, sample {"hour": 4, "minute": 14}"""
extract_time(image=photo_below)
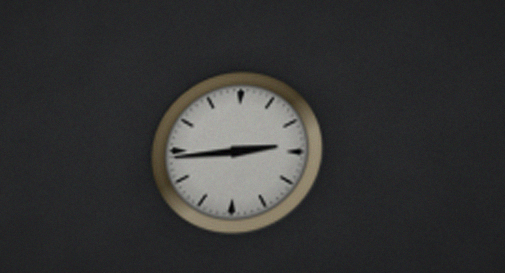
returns {"hour": 2, "minute": 44}
